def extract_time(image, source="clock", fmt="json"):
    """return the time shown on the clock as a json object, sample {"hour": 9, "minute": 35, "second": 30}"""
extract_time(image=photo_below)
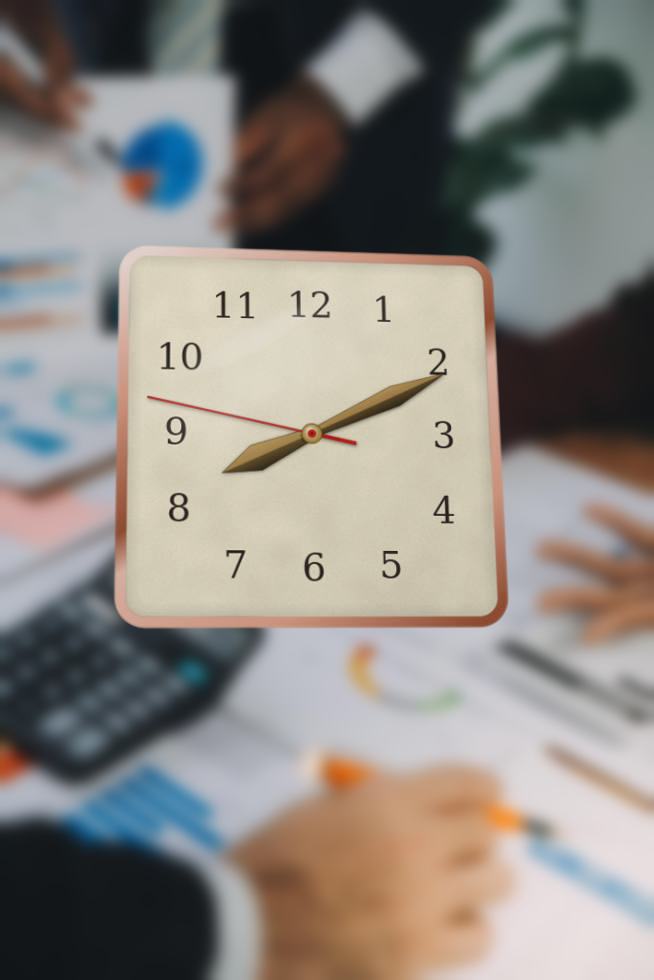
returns {"hour": 8, "minute": 10, "second": 47}
